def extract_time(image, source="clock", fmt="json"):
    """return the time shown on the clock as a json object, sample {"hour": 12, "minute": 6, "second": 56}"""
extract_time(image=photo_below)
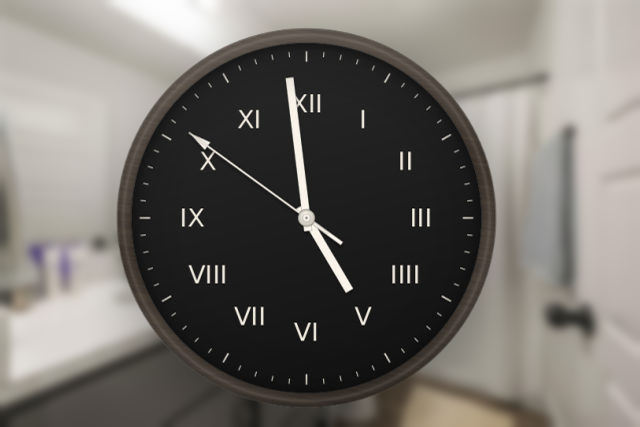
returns {"hour": 4, "minute": 58, "second": 51}
